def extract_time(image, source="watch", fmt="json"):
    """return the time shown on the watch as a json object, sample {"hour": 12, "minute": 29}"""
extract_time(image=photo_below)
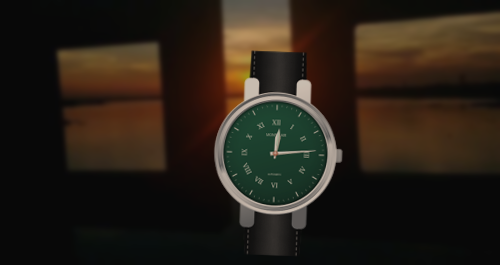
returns {"hour": 12, "minute": 14}
